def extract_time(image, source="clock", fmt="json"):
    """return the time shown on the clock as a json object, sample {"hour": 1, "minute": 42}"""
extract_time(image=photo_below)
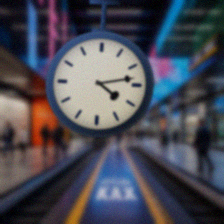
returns {"hour": 4, "minute": 13}
